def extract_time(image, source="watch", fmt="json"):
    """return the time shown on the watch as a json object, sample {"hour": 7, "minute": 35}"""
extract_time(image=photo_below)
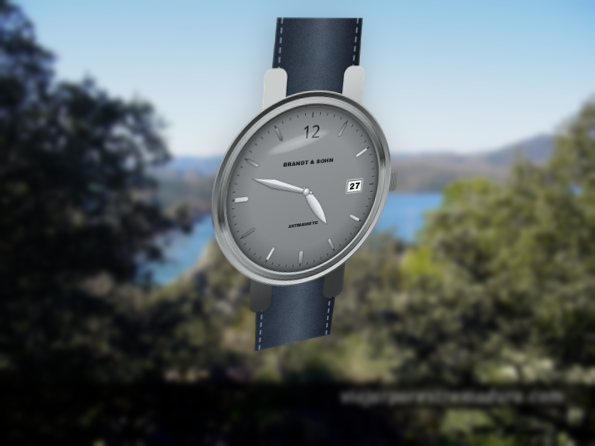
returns {"hour": 4, "minute": 48}
